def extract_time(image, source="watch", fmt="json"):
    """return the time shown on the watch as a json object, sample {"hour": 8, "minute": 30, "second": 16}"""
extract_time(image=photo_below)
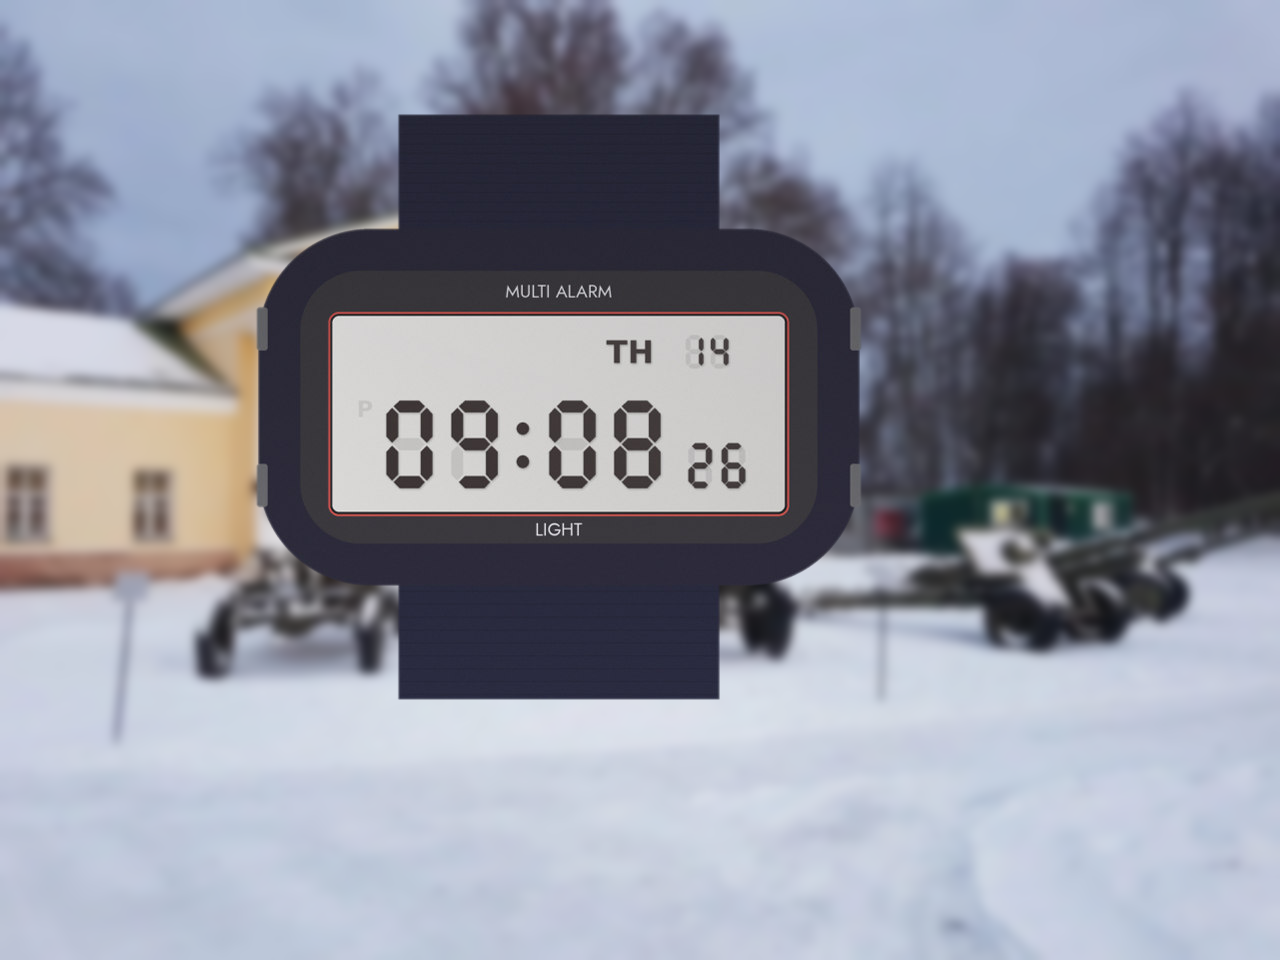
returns {"hour": 9, "minute": 8, "second": 26}
